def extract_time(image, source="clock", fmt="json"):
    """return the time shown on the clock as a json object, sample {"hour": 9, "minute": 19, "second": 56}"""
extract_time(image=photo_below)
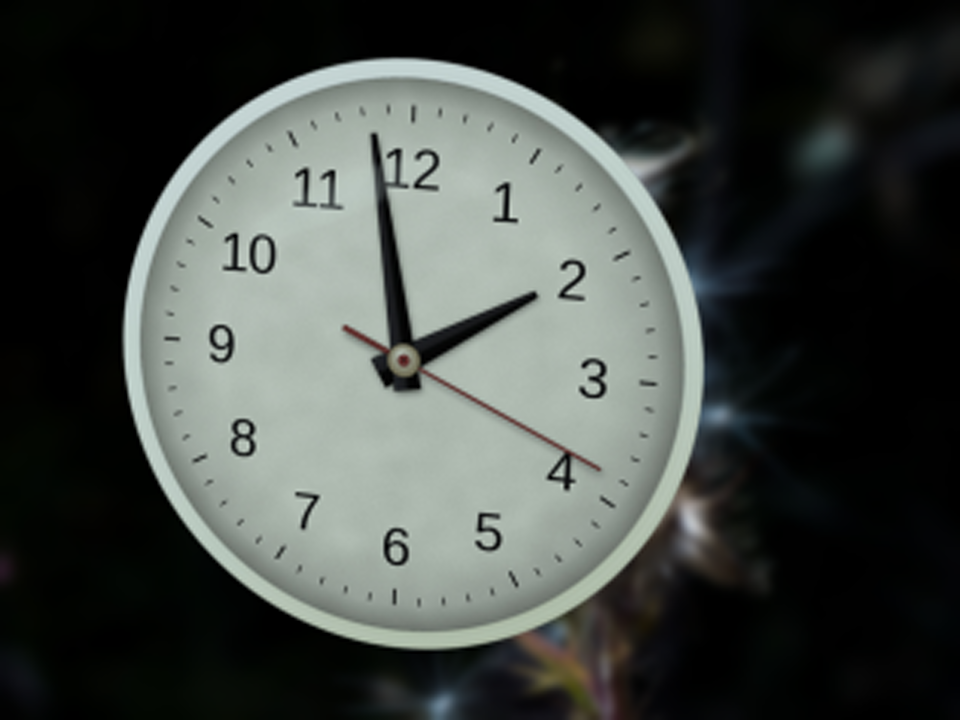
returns {"hour": 1, "minute": 58, "second": 19}
